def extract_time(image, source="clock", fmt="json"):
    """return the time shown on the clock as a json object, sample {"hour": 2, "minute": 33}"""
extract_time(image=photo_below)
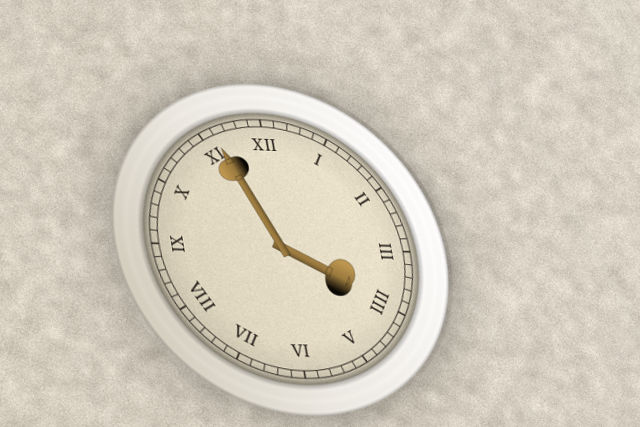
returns {"hour": 3, "minute": 56}
